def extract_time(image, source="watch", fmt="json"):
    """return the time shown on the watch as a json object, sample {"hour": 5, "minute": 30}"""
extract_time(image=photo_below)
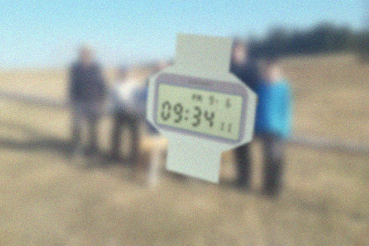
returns {"hour": 9, "minute": 34}
